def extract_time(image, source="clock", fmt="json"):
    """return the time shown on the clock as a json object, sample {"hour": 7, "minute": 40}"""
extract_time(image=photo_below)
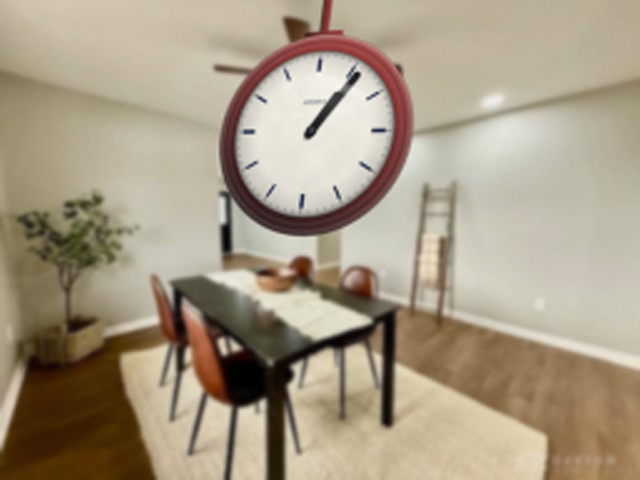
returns {"hour": 1, "minute": 6}
